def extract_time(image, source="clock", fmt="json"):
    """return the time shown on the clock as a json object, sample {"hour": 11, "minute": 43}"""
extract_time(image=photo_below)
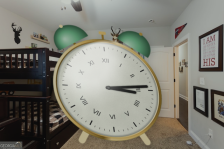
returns {"hour": 3, "minute": 14}
